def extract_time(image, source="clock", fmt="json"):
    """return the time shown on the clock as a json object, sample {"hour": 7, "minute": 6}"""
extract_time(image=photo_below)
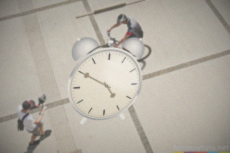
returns {"hour": 4, "minute": 50}
